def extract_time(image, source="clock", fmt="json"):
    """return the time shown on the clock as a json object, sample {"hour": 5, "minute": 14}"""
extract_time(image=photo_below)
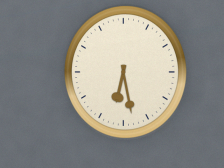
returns {"hour": 6, "minute": 28}
